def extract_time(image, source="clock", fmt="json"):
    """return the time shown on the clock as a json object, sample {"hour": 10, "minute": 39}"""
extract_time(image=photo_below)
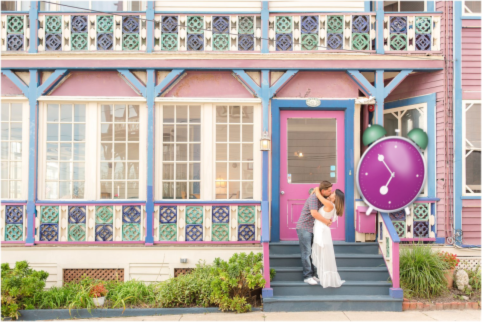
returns {"hour": 6, "minute": 53}
